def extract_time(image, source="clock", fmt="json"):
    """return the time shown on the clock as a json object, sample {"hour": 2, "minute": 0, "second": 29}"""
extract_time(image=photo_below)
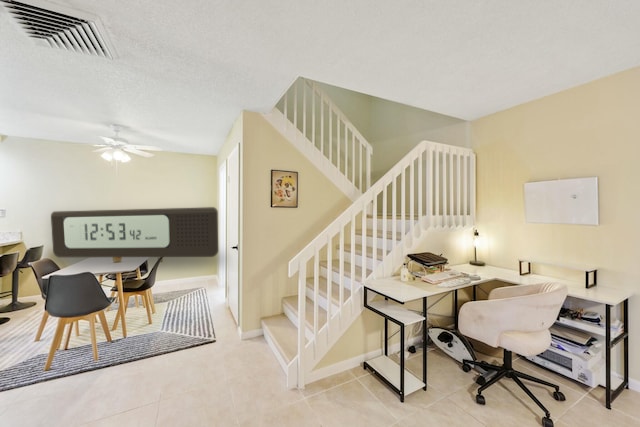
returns {"hour": 12, "minute": 53, "second": 42}
